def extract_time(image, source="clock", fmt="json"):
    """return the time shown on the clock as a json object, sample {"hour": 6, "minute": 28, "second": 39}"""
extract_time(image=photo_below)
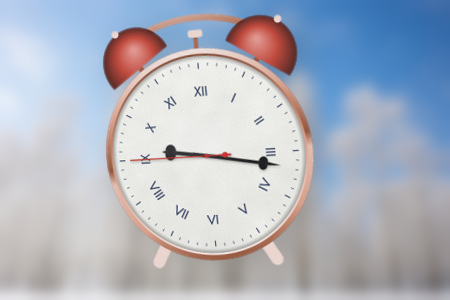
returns {"hour": 9, "minute": 16, "second": 45}
